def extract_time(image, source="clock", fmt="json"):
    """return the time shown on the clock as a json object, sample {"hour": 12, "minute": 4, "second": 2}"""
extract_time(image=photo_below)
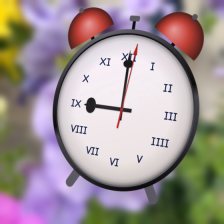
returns {"hour": 9, "minute": 0, "second": 1}
